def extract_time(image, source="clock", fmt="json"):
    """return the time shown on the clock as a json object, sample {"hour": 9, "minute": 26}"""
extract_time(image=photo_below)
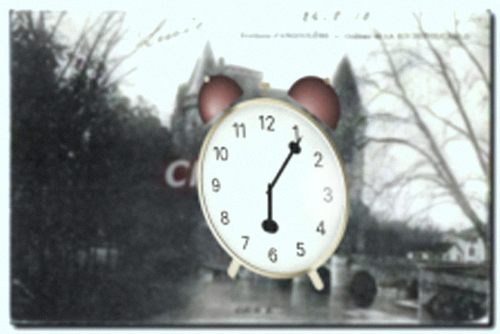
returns {"hour": 6, "minute": 6}
